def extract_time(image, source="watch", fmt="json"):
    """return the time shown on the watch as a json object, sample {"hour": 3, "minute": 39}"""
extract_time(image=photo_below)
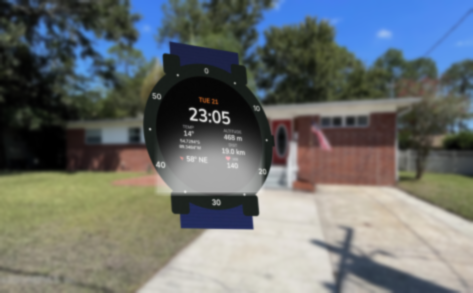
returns {"hour": 23, "minute": 5}
